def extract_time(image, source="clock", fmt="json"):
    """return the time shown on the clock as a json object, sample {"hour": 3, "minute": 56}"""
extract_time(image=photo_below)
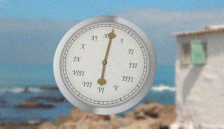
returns {"hour": 6, "minute": 1}
